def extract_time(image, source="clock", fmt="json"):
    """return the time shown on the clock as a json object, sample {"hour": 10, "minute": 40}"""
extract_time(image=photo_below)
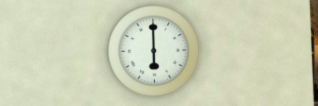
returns {"hour": 6, "minute": 0}
